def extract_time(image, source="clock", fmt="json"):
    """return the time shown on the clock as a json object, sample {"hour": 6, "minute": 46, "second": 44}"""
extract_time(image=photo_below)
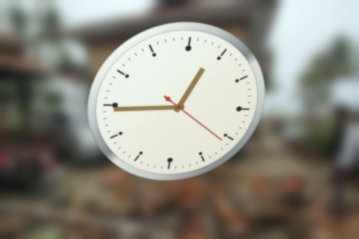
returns {"hour": 12, "minute": 44, "second": 21}
